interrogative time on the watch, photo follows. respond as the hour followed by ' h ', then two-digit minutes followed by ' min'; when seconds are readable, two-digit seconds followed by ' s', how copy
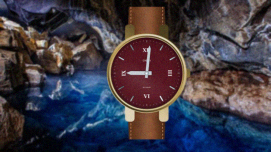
9 h 01 min
